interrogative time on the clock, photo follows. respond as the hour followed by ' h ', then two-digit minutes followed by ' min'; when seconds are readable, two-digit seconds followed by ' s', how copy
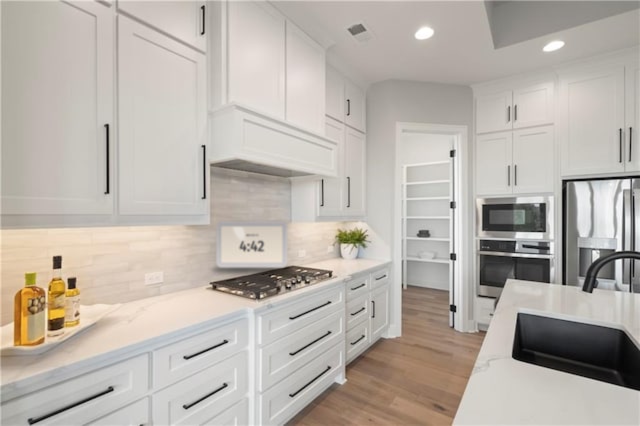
4 h 42 min
